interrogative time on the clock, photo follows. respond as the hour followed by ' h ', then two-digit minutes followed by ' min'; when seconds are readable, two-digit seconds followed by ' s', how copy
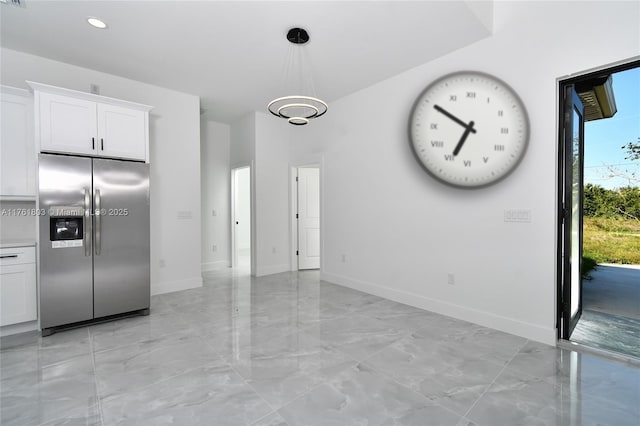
6 h 50 min
